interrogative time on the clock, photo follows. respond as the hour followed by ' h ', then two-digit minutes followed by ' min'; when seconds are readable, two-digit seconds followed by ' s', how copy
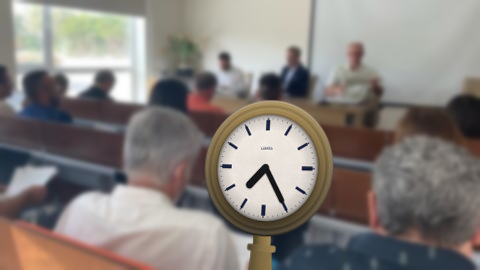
7 h 25 min
